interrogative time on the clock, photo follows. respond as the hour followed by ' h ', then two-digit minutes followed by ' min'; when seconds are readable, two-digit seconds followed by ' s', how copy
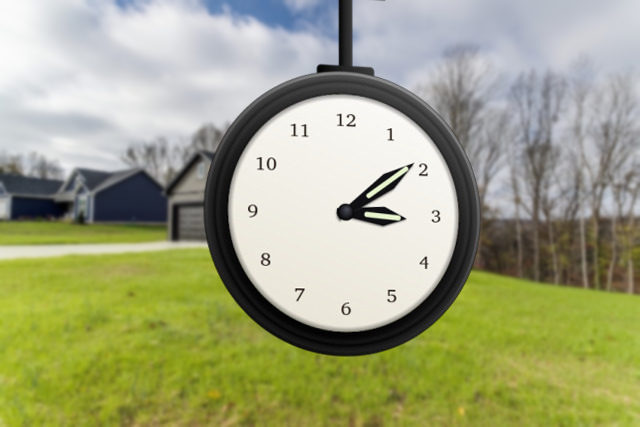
3 h 09 min
